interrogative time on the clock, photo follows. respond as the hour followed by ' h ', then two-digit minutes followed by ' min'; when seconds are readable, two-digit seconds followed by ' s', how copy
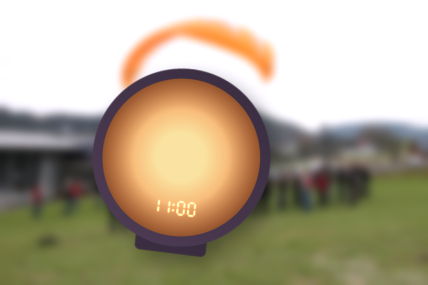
11 h 00 min
